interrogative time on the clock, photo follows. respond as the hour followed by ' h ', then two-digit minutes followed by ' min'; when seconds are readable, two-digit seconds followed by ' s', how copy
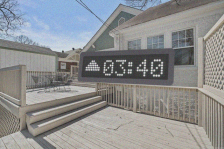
3 h 40 min
